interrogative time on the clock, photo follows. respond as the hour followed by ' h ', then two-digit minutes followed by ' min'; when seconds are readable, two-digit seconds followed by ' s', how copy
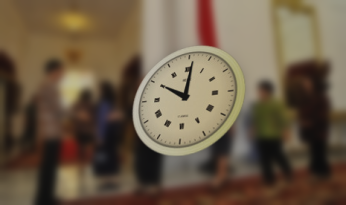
10 h 01 min
